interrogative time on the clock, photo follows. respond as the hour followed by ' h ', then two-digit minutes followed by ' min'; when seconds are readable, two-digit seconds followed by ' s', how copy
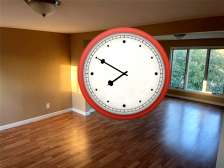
7 h 50 min
